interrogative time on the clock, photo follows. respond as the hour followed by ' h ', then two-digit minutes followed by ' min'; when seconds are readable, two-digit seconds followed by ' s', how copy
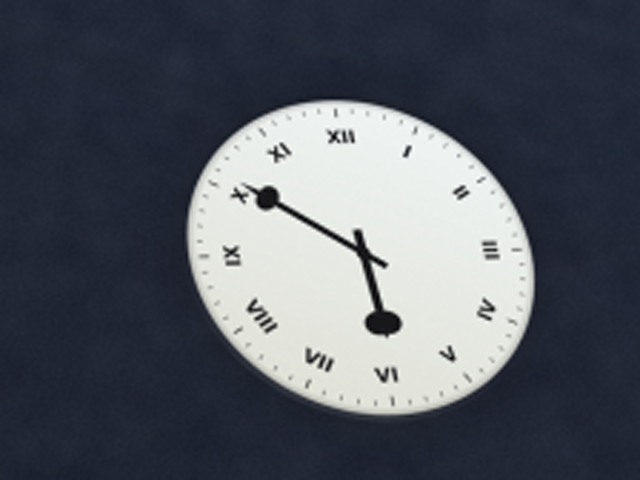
5 h 51 min
